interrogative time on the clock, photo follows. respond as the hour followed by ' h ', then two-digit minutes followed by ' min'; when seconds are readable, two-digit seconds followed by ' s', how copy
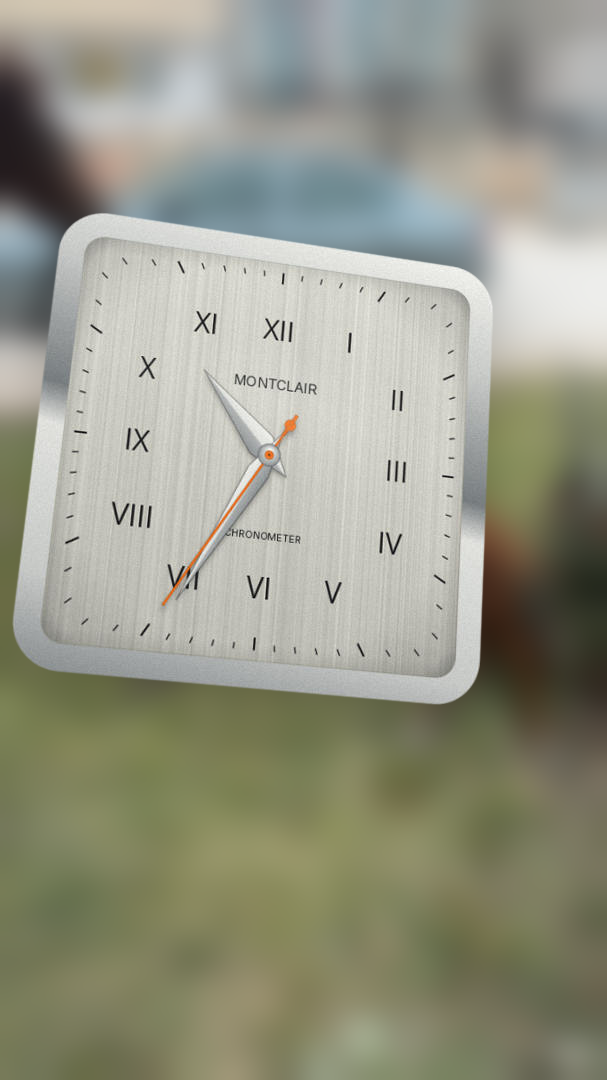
10 h 34 min 35 s
